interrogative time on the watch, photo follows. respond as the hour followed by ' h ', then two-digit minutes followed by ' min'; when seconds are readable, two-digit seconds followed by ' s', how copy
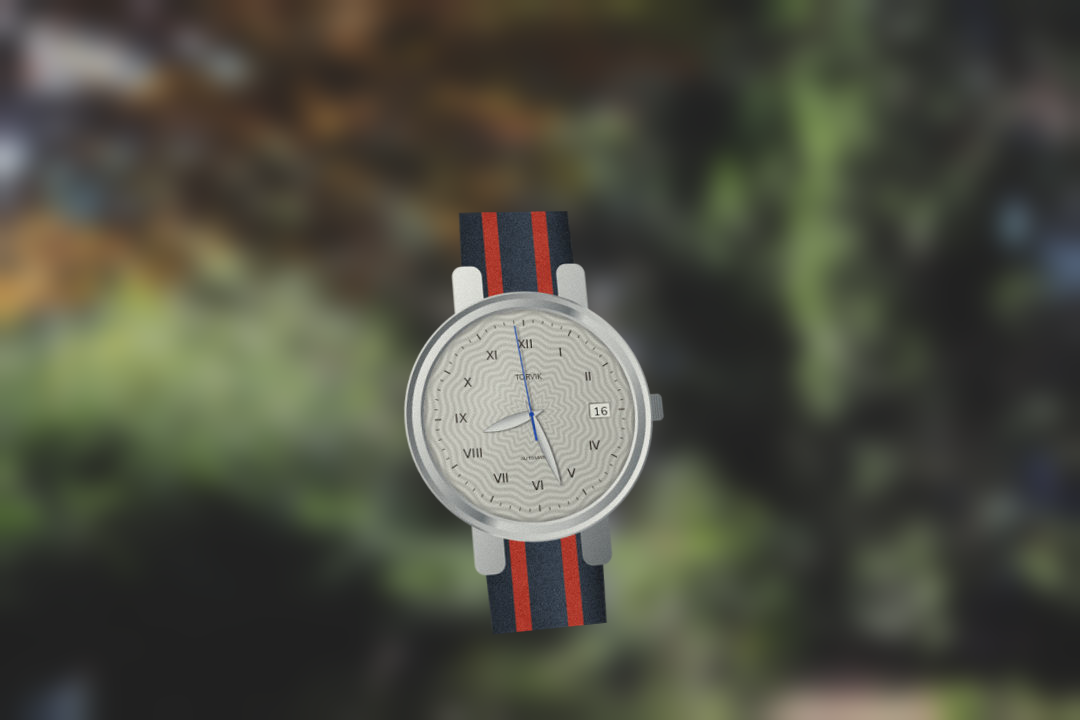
8 h 26 min 59 s
